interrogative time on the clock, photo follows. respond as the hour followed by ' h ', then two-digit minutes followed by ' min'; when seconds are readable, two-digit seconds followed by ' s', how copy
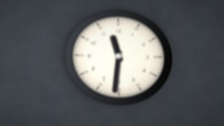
11 h 31 min
